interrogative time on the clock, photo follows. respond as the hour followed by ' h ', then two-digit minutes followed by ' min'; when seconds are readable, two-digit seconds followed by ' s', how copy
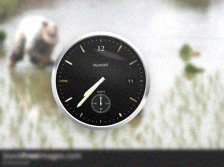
7 h 37 min
